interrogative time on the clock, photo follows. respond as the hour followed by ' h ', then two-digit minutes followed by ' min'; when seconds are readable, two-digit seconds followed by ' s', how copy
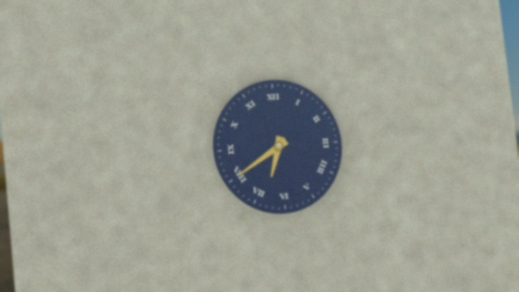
6 h 40 min
